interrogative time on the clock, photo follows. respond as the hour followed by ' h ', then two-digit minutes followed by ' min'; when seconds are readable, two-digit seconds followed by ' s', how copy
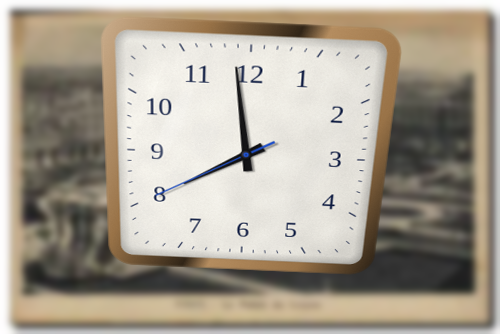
7 h 58 min 40 s
